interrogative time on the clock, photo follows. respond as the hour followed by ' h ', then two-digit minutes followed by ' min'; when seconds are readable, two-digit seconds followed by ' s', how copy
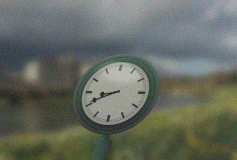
8 h 41 min
